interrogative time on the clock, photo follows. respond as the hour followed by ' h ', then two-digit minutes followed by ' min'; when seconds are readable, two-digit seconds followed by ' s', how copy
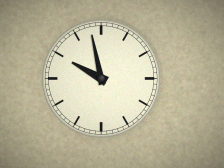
9 h 58 min
